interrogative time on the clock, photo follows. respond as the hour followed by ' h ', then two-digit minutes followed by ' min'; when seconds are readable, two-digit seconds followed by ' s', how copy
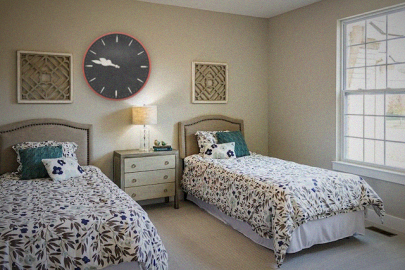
9 h 47 min
